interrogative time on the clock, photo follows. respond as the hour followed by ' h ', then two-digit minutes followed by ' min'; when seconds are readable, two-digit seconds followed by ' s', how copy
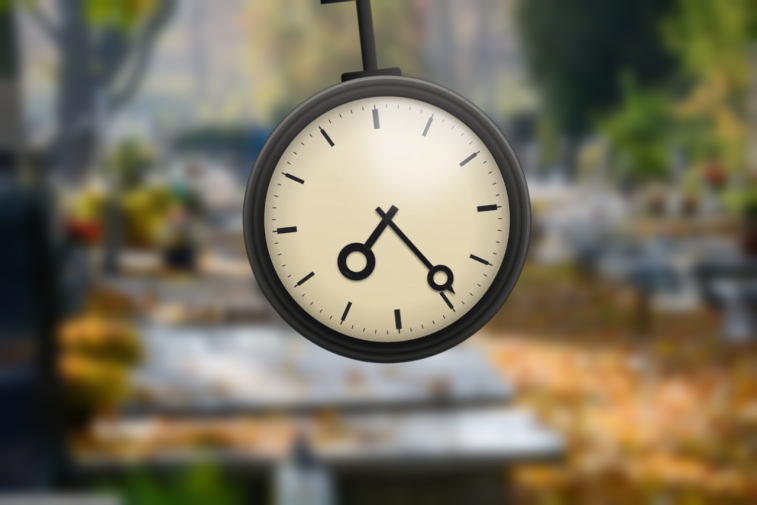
7 h 24 min
